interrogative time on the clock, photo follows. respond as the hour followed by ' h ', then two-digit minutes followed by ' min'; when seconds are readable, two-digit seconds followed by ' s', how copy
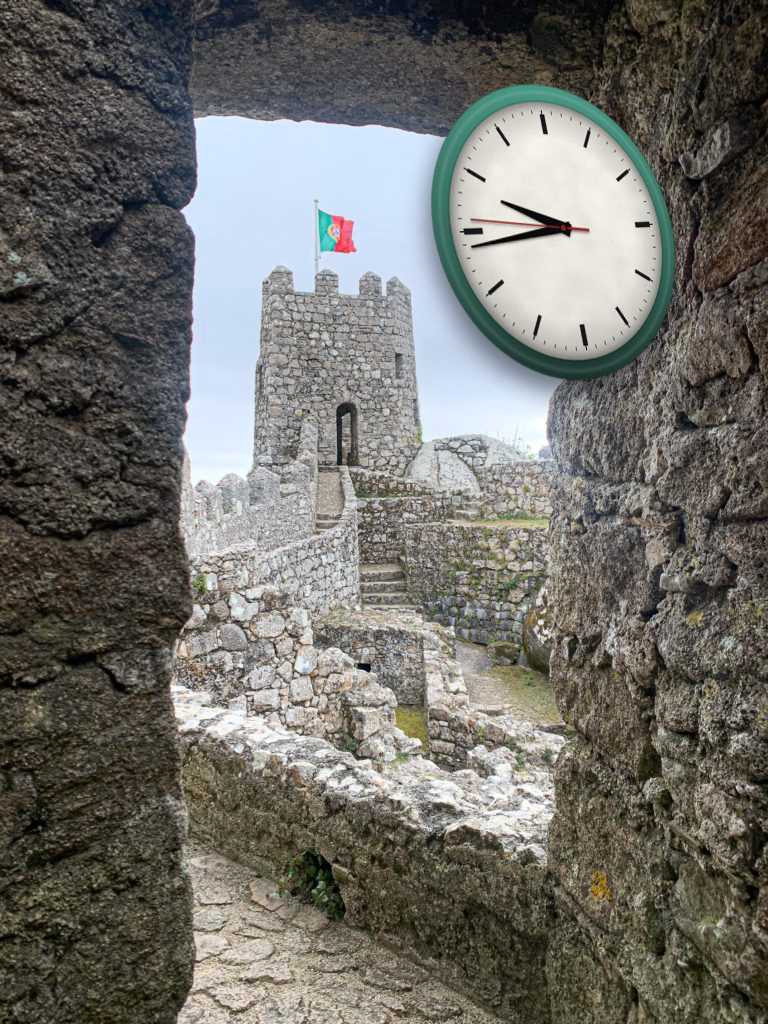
9 h 43 min 46 s
